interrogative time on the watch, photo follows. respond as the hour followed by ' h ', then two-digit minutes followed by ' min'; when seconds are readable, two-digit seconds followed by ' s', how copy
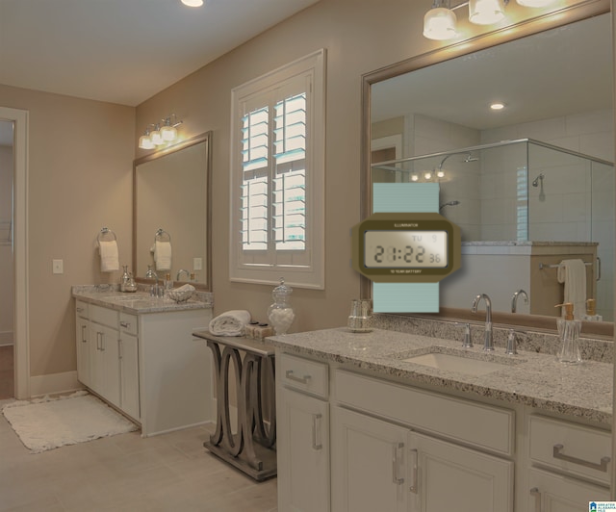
21 h 22 min 36 s
